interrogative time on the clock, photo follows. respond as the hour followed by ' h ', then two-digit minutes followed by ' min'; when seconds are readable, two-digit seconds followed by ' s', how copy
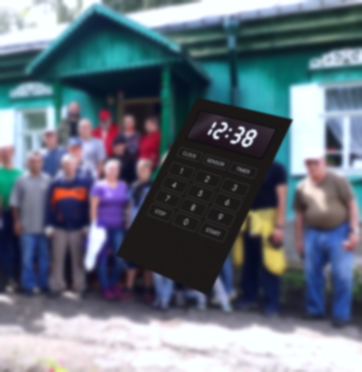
12 h 38 min
